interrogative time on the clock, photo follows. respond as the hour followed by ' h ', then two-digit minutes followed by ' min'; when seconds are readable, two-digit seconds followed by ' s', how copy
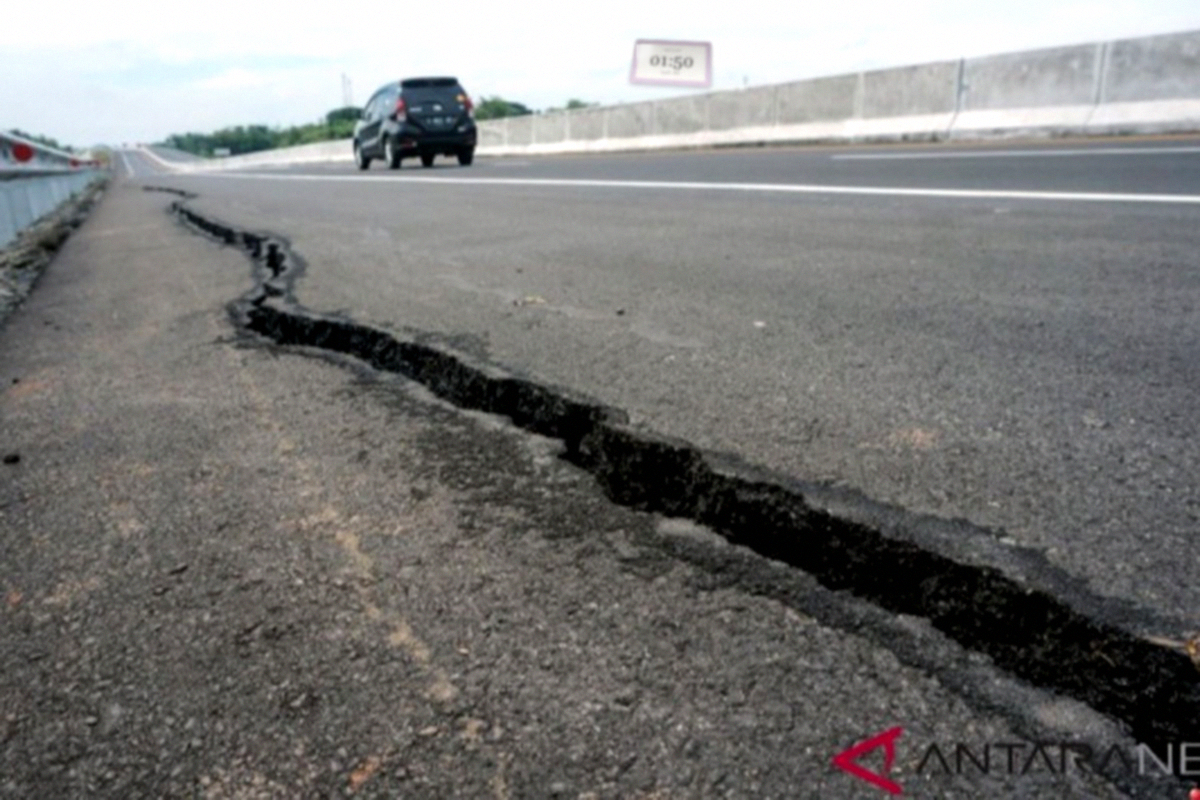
1 h 50 min
